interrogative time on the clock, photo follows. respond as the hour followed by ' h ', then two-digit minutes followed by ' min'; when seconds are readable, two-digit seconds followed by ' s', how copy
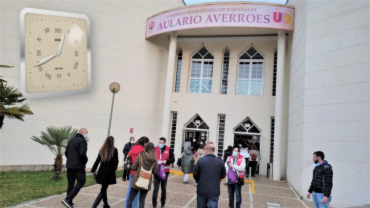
12 h 41 min
